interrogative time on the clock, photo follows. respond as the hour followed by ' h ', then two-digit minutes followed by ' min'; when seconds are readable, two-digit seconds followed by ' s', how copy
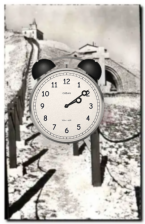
2 h 09 min
